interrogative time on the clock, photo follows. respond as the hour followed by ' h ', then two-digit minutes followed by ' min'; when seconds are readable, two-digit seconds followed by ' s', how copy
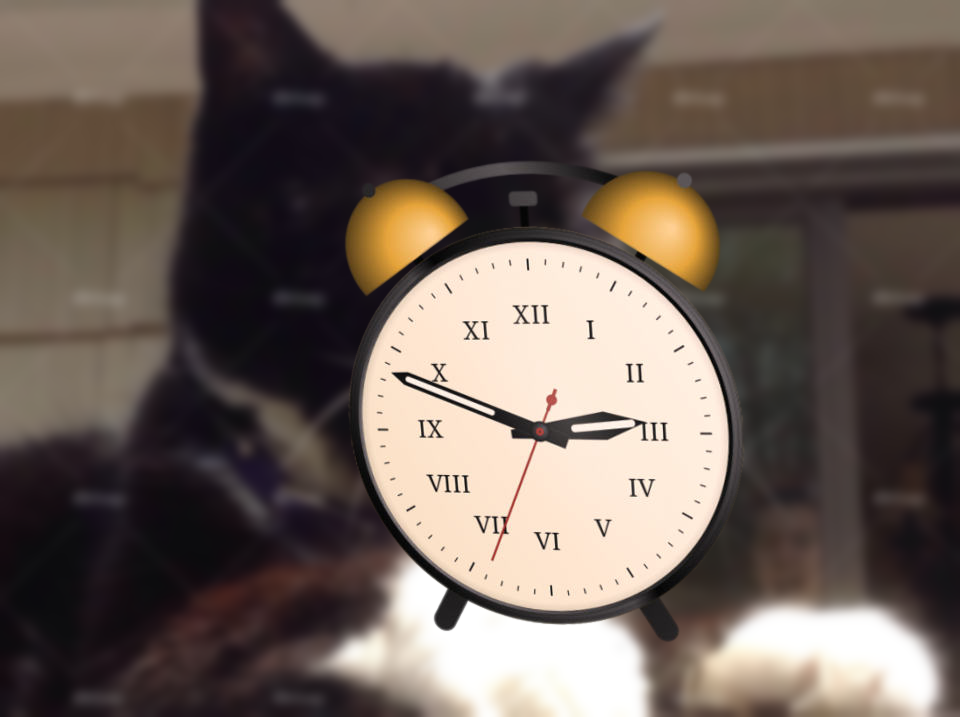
2 h 48 min 34 s
